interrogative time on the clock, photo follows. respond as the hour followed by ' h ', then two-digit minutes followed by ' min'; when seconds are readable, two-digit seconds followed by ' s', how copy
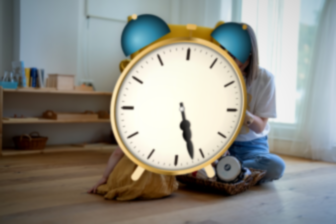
5 h 27 min
